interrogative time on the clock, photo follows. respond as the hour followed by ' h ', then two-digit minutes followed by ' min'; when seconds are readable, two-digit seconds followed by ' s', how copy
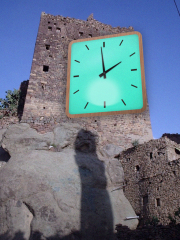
1 h 59 min
